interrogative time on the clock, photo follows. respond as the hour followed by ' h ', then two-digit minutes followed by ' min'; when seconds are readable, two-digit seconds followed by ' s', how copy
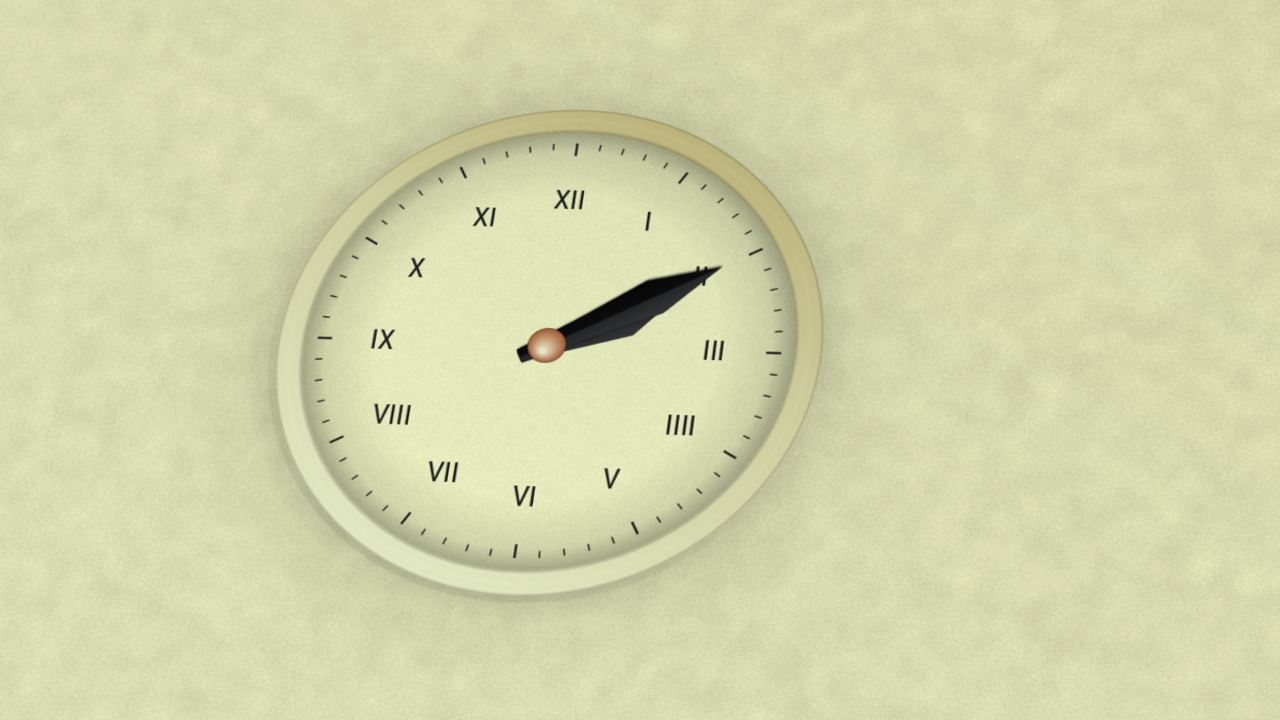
2 h 10 min
